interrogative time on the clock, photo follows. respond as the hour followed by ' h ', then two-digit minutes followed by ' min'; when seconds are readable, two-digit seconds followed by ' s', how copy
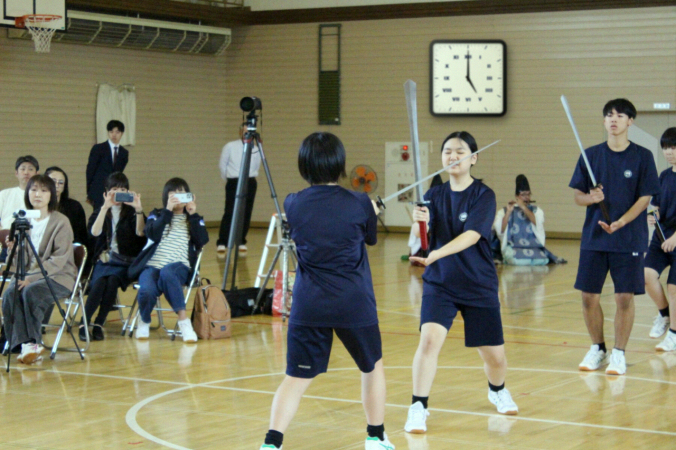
5 h 00 min
